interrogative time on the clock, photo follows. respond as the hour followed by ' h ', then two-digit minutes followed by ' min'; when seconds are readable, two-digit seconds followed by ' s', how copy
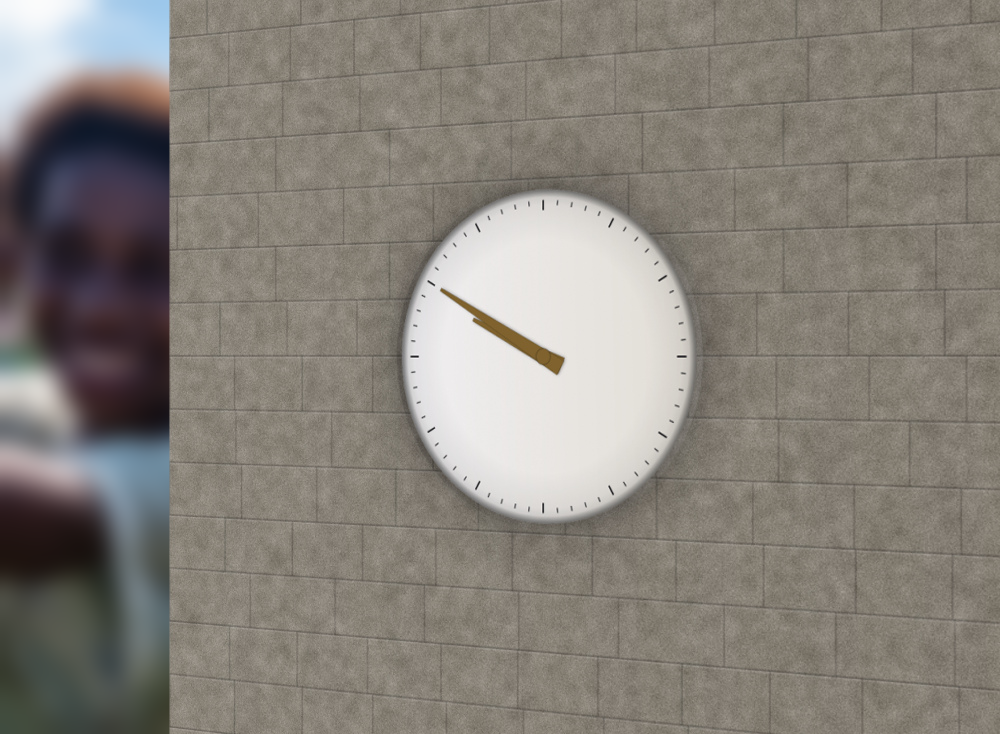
9 h 50 min
